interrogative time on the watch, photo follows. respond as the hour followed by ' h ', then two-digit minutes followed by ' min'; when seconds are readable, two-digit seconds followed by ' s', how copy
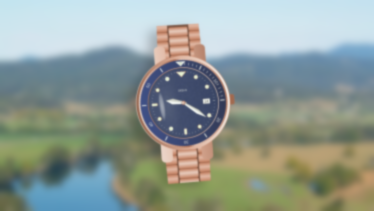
9 h 21 min
